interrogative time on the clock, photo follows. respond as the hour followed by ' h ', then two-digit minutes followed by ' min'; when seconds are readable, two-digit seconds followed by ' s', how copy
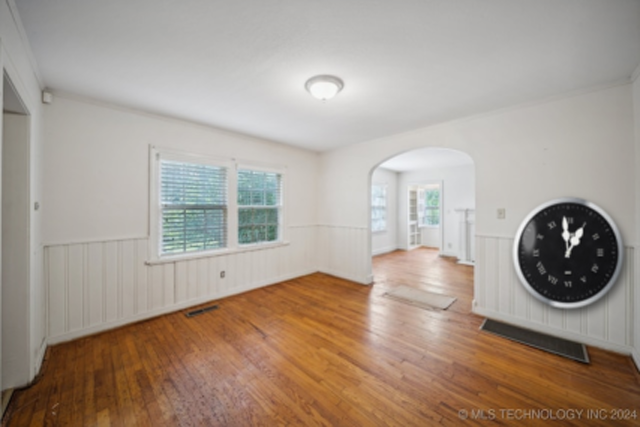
12 h 59 min
